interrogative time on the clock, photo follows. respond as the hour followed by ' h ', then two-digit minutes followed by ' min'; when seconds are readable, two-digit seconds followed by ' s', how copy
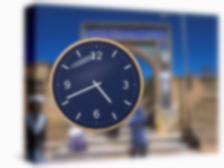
4 h 41 min
